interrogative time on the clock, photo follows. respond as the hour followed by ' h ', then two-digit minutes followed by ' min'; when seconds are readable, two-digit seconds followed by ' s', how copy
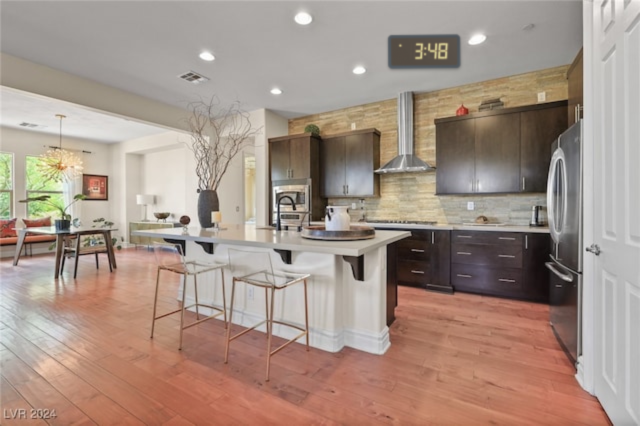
3 h 48 min
